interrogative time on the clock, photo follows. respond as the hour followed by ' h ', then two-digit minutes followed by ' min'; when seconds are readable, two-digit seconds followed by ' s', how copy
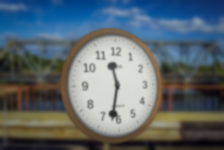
11 h 32 min
